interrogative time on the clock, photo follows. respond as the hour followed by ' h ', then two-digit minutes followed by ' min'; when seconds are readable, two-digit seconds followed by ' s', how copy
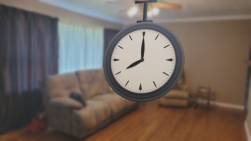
8 h 00 min
